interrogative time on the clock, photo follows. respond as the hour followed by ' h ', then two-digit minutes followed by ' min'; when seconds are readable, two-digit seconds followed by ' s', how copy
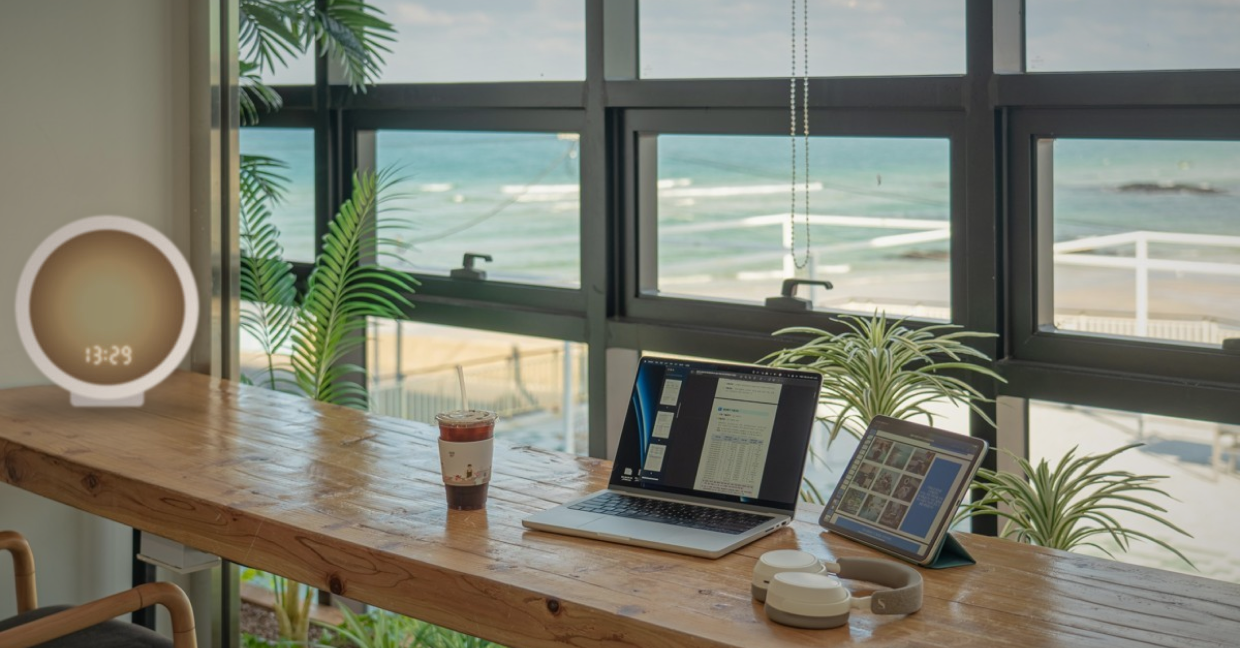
13 h 29 min
